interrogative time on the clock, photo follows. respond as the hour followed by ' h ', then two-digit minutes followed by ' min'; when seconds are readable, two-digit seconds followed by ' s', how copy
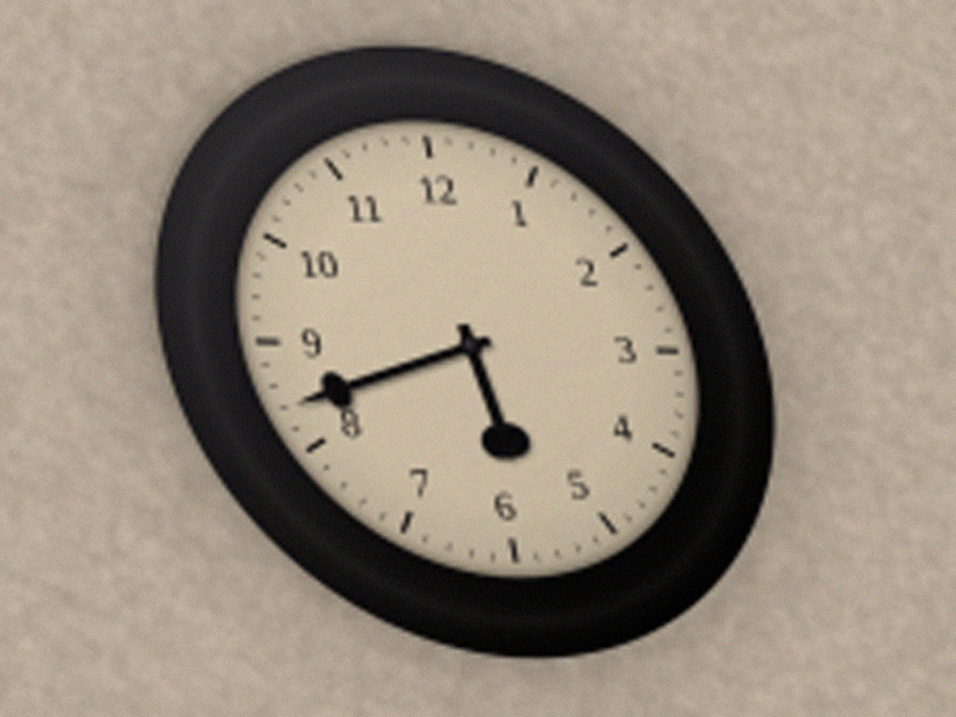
5 h 42 min
